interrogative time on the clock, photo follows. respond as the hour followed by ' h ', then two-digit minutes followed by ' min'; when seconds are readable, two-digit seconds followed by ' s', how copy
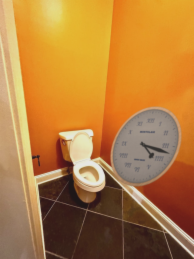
4 h 17 min
